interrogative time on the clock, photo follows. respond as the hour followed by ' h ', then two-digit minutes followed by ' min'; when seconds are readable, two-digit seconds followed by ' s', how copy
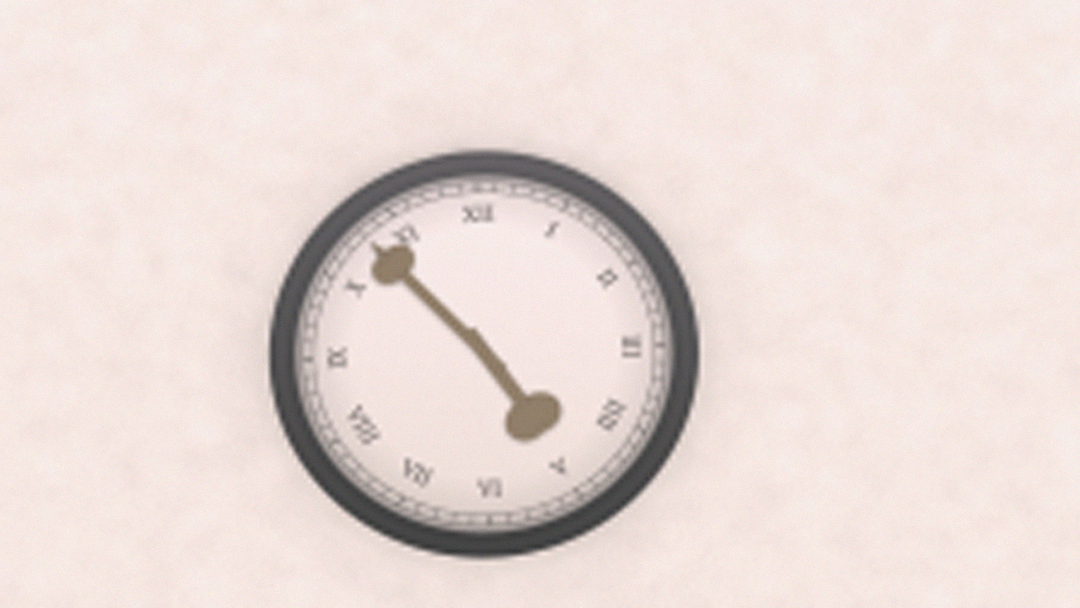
4 h 53 min
